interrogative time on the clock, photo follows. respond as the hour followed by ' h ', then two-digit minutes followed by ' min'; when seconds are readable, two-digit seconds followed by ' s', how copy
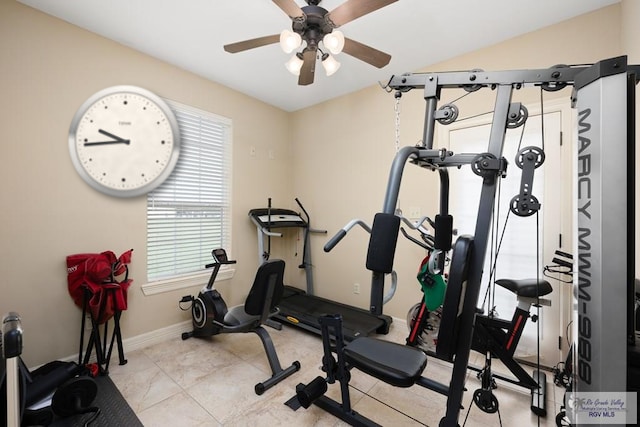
9 h 44 min
